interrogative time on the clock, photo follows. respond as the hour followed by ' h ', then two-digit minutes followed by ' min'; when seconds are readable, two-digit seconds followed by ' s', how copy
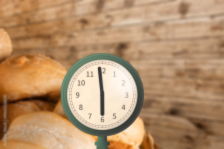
5 h 59 min
